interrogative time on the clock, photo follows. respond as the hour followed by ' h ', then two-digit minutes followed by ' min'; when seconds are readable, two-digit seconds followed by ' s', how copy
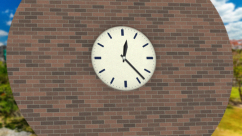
12 h 23 min
